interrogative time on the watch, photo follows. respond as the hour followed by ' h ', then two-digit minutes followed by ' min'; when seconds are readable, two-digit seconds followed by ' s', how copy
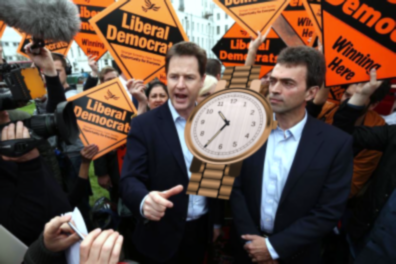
10 h 35 min
